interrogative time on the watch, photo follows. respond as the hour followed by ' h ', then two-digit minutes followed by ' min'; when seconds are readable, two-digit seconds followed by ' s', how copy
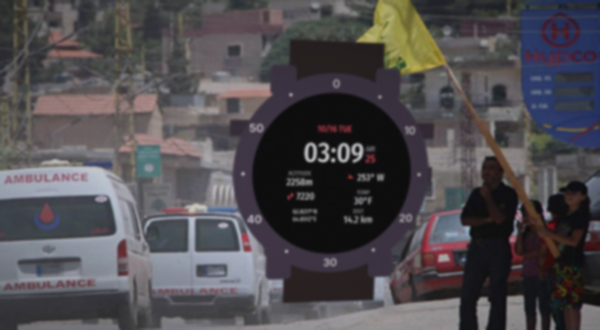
3 h 09 min
